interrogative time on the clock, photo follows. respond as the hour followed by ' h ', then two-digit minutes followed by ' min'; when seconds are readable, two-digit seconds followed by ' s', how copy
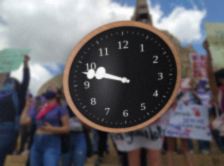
9 h 48 min
